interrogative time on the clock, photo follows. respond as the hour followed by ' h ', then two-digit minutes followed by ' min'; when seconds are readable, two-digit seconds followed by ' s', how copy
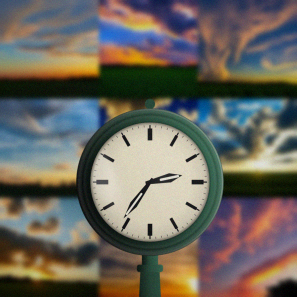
2 h 36 min
